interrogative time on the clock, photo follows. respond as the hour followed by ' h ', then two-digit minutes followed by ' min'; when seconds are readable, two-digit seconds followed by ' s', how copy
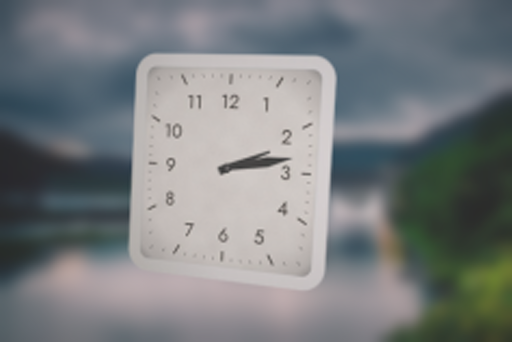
2 h 13 min
